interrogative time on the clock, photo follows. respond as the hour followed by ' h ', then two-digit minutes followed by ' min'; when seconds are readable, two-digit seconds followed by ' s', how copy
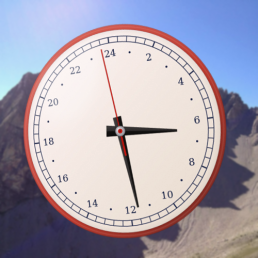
6 h 28 min 59 s
